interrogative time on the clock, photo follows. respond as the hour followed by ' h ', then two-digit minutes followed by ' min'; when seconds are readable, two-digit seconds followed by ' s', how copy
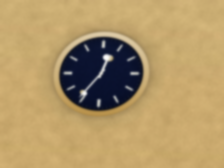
12 h 36 min
